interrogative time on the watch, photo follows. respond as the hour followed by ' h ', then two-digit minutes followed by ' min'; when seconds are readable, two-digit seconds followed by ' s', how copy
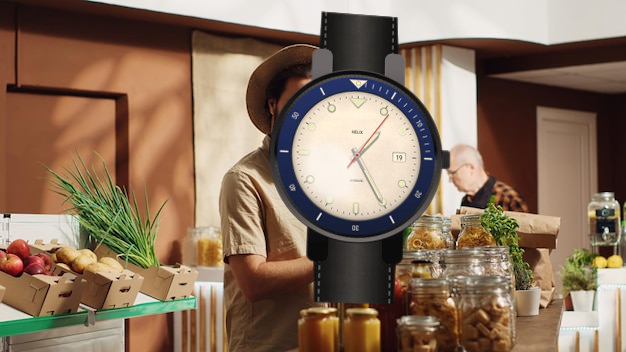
1 h 25 min 06 s
